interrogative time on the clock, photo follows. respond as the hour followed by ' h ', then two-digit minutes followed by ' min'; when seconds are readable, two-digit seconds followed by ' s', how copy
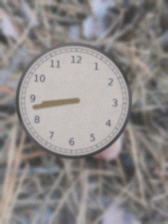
8 h 43 min
